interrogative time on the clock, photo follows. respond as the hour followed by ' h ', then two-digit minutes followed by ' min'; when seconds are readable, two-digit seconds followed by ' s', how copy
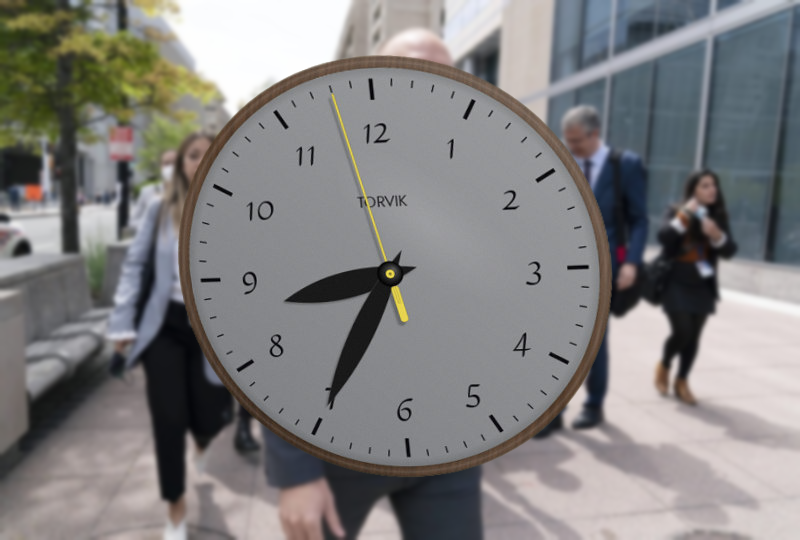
8 h 34 min 58 s
